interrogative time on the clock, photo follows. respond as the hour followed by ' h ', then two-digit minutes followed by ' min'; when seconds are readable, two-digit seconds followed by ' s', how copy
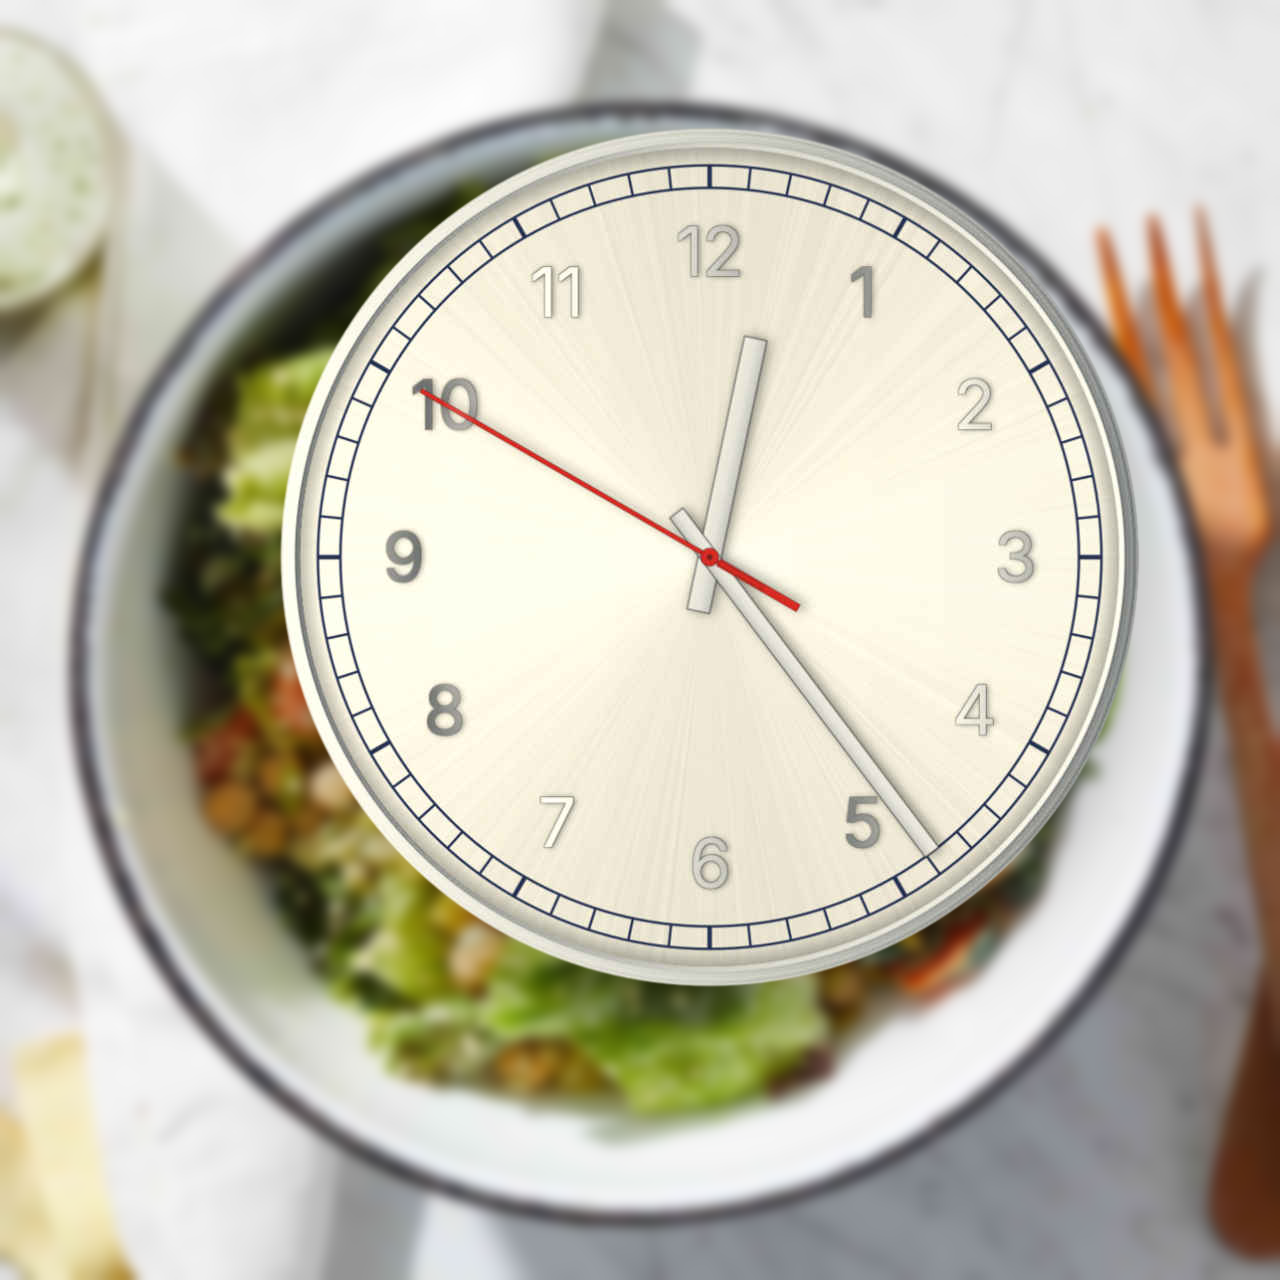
12 h 23 min 50 s
